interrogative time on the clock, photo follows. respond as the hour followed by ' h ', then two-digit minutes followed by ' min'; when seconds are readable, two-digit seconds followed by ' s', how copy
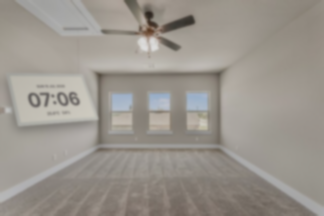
7 h 06 min
